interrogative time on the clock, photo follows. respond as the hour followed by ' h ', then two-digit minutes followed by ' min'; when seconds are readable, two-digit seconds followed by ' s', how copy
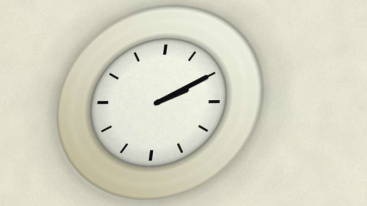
2 h 10 min
